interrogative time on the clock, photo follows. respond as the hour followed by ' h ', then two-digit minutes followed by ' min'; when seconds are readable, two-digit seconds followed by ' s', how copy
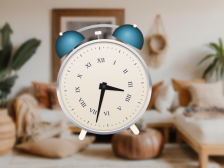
3 h 33 min
